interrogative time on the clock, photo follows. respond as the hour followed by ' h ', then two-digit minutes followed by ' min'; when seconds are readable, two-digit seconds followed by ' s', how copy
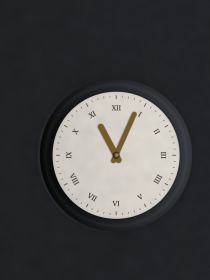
11 h 04 min
